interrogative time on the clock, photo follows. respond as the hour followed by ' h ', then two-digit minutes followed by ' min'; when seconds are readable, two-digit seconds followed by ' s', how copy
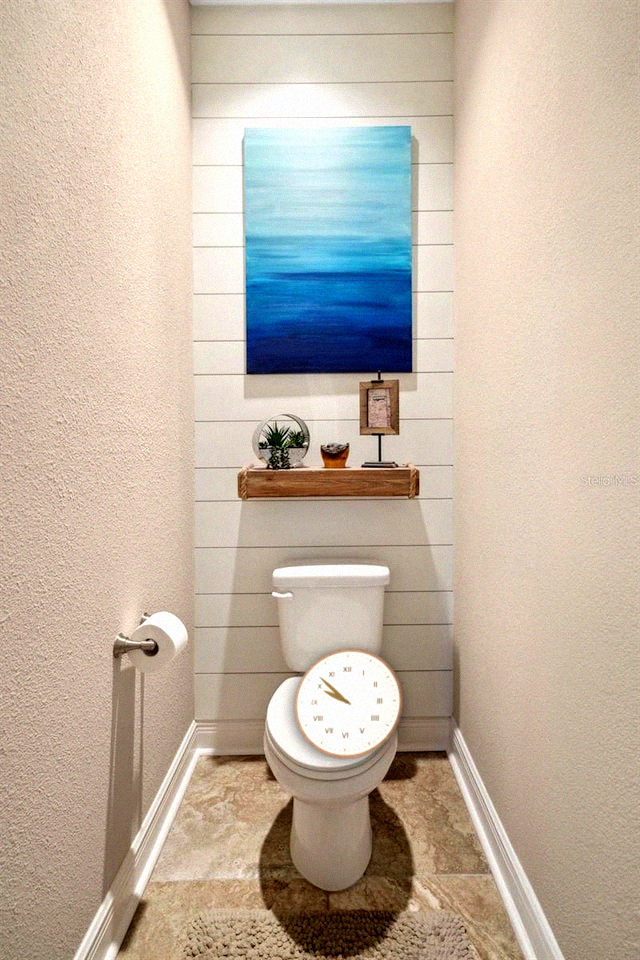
9 h 52 min
